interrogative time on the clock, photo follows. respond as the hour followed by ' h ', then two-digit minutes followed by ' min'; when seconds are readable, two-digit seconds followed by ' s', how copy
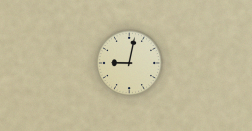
9 h 02 min
